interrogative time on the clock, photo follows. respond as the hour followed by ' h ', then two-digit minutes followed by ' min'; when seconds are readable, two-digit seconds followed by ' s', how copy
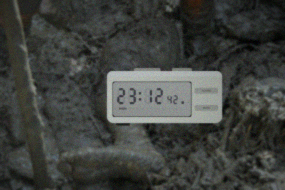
23 h 12 min 42 s
